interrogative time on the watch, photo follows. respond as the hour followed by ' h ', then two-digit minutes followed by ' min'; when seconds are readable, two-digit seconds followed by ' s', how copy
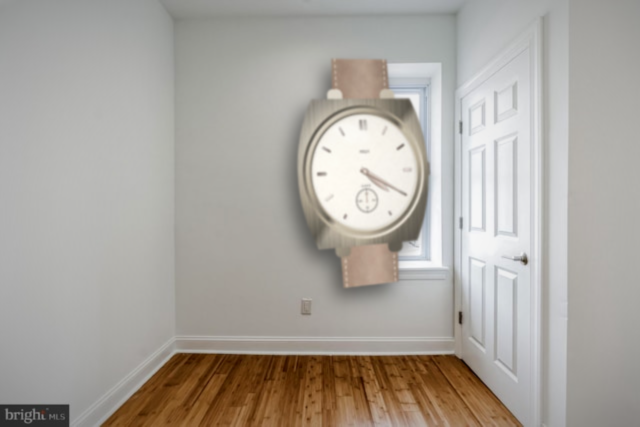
4 h 20 min
